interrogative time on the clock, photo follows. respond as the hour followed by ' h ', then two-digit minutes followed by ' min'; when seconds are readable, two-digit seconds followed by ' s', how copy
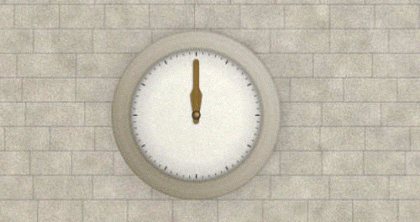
12 h 00 min
